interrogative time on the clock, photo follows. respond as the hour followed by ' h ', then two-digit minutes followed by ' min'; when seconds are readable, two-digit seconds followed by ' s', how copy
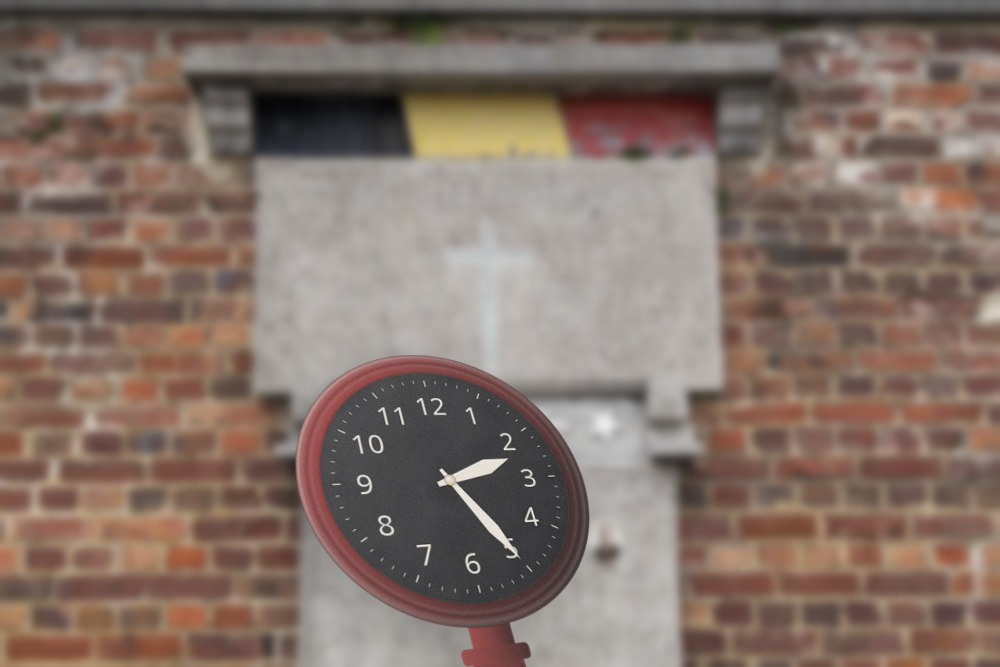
2 h 25 min
